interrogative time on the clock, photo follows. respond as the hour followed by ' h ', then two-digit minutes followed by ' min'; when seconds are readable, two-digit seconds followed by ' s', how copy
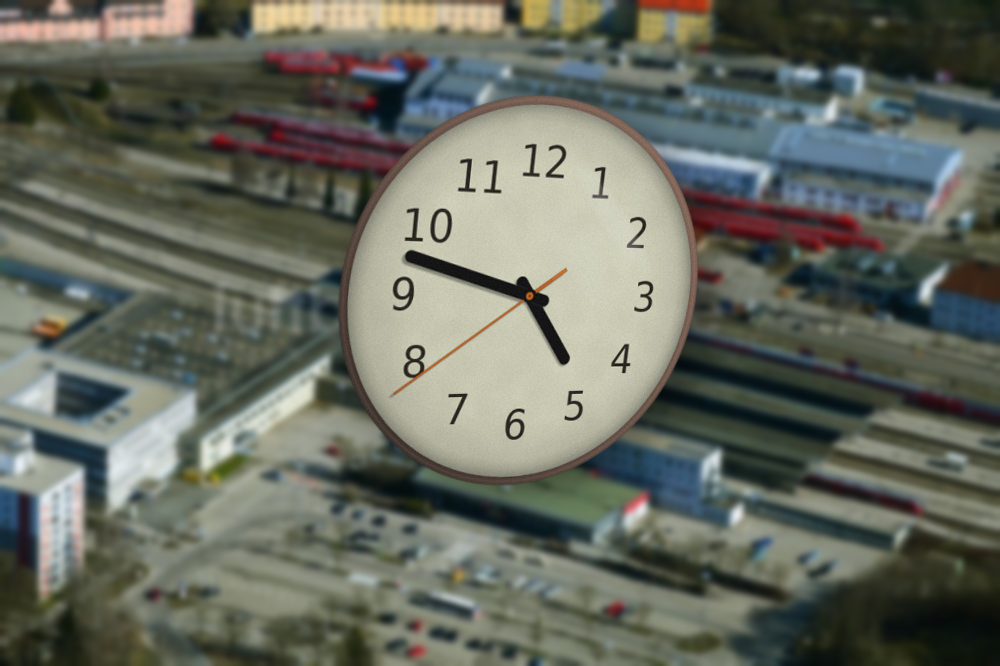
4 h 47 min 39 s
